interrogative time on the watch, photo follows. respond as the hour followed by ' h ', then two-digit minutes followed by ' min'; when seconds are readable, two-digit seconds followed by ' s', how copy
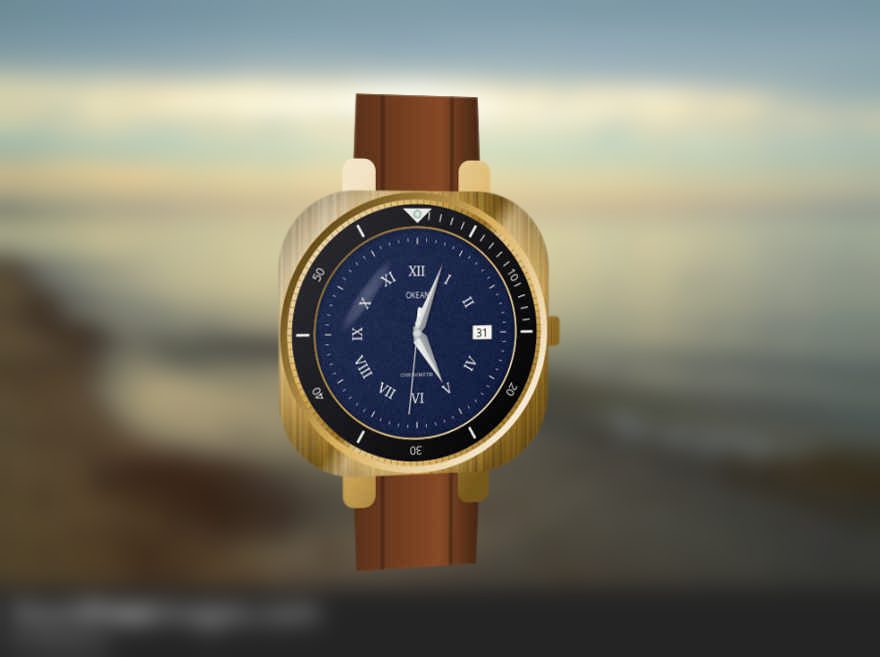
5 h 03 min 31 s
